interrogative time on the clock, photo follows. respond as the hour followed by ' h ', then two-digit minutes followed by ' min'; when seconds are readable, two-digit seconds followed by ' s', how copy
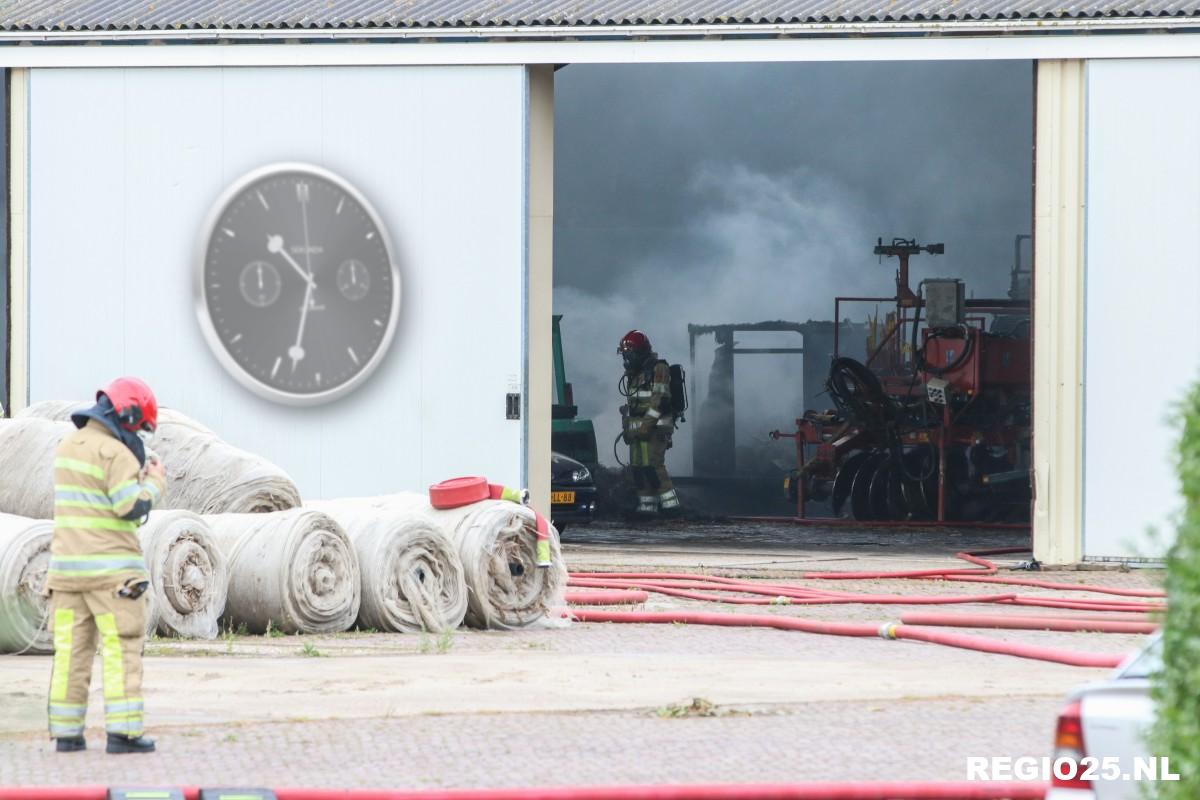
10 h 33 min
